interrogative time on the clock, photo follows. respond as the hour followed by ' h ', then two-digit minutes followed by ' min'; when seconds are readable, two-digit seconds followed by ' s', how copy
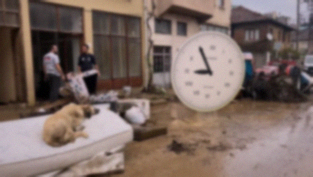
8 h 55 min
